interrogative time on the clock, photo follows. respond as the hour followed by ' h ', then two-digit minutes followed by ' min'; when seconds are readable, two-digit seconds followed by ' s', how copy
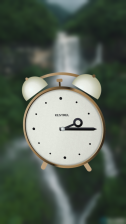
2 h 15 min
